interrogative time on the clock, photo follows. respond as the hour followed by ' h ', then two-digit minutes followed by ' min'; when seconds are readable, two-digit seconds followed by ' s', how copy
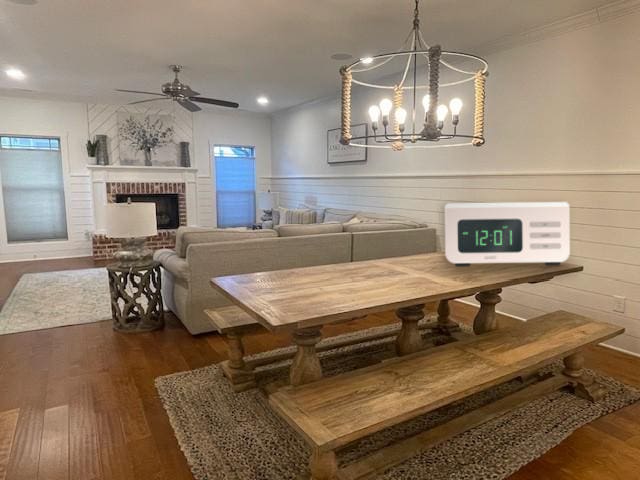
12 h 01 min
